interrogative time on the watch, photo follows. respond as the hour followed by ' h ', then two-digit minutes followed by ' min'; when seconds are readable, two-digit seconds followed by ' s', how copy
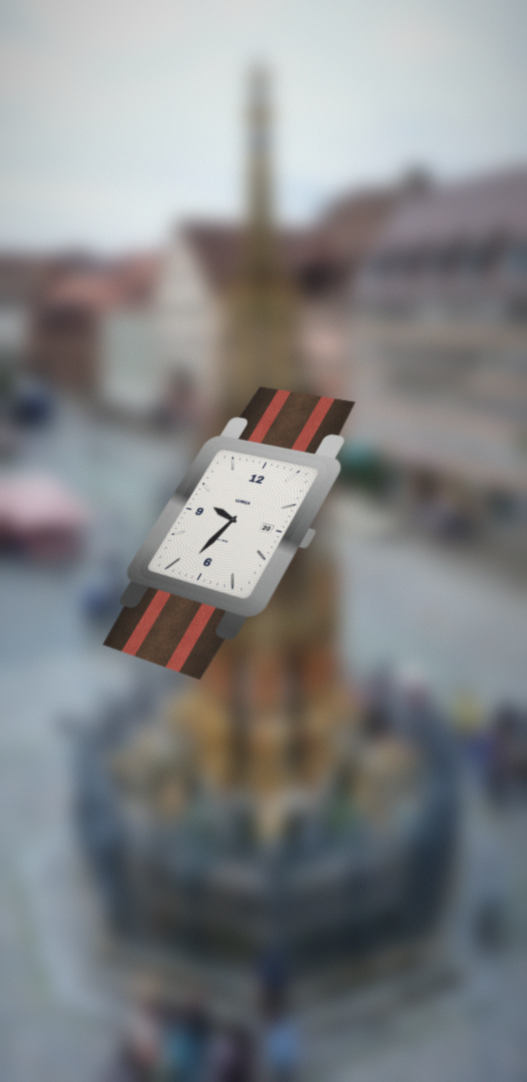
9 h 33 min
